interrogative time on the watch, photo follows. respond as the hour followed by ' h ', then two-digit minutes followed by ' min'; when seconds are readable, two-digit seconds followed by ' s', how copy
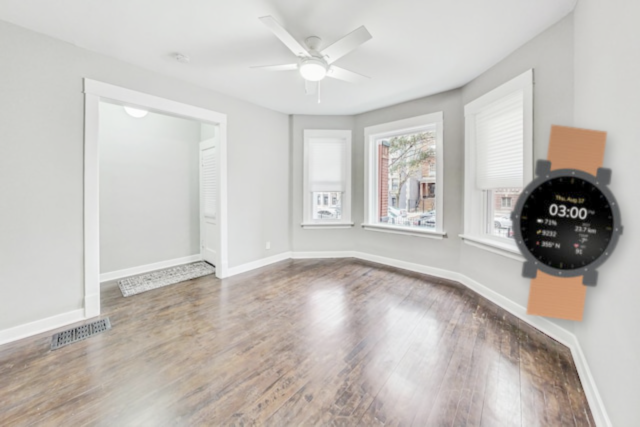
3 h 00 min
